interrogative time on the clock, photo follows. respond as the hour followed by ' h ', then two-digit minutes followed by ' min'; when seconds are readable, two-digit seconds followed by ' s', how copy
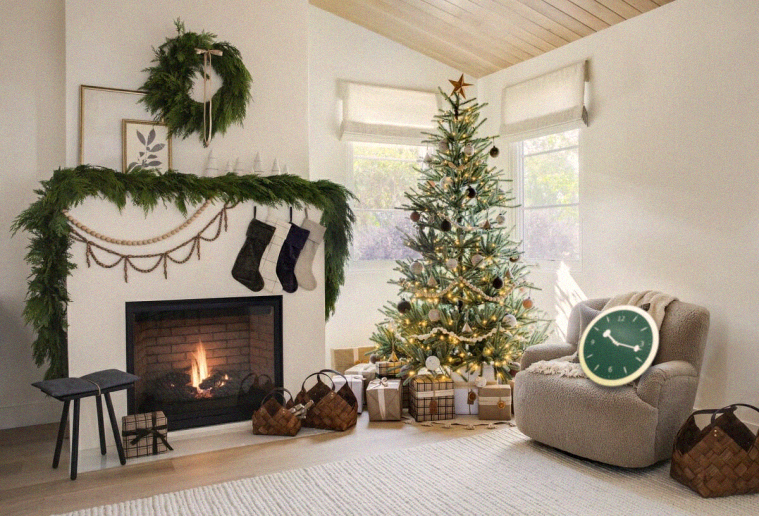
10 h 17 min
